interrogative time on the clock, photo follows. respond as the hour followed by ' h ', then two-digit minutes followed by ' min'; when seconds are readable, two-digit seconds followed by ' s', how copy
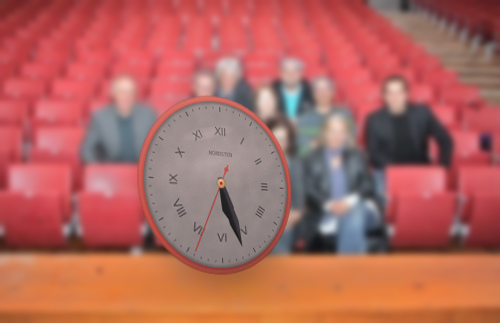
5 h 26 min 34 s
